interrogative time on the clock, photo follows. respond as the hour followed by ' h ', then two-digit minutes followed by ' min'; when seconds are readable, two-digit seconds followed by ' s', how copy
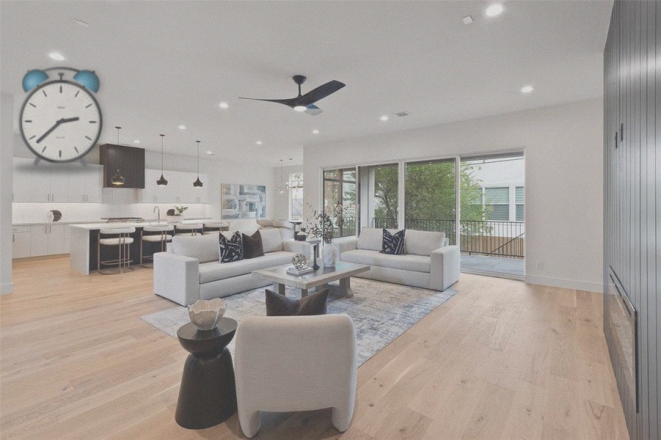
2 h 38 min
